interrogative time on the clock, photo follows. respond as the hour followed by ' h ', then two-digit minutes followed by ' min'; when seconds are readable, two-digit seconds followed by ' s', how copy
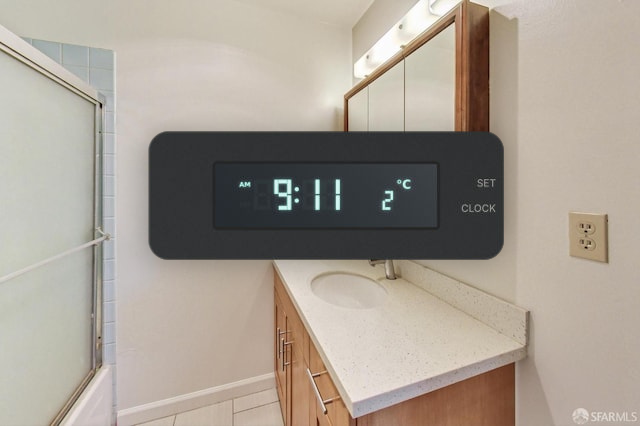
9 h 11 min
